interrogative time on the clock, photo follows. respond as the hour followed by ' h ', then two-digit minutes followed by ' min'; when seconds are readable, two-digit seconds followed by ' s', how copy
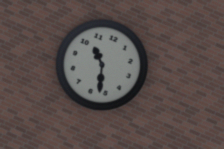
10 h 27 min
